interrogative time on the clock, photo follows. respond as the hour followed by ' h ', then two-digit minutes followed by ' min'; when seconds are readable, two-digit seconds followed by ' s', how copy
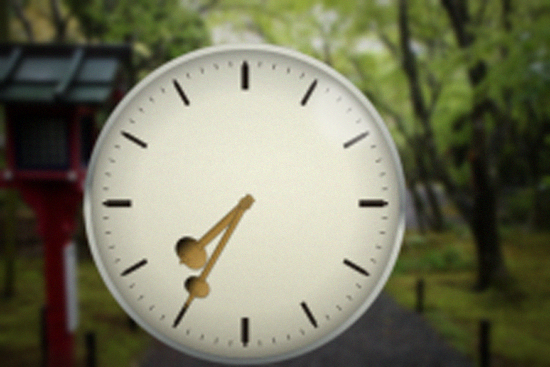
7 h 35 min
